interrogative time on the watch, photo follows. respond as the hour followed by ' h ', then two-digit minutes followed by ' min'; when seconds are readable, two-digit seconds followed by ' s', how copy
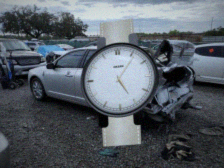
5 h 06 min
